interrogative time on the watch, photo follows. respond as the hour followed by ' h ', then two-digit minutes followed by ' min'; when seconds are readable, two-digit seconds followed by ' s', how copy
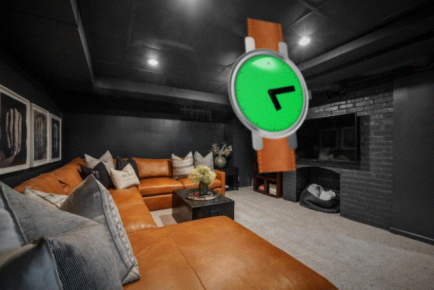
5 h 13 min
